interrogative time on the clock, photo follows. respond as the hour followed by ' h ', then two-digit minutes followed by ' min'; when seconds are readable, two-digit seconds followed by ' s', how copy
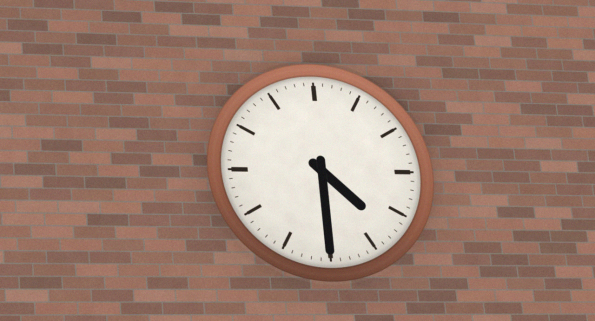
4 h 30 min
